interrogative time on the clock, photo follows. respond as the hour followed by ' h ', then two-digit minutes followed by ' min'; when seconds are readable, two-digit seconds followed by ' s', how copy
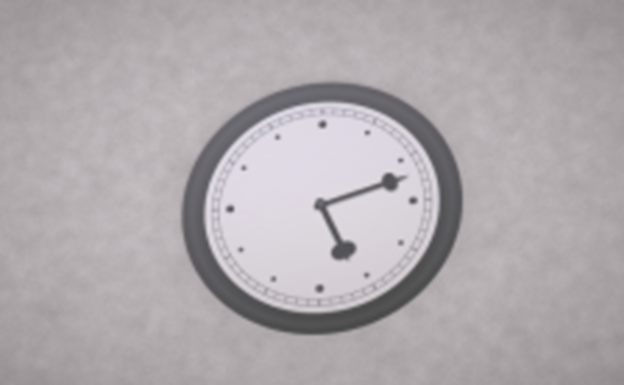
5 h 12 min
